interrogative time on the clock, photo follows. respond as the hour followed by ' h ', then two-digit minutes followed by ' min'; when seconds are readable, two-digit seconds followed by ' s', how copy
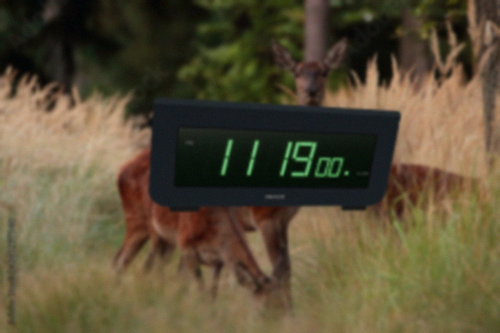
11 h 19 min 00 s
